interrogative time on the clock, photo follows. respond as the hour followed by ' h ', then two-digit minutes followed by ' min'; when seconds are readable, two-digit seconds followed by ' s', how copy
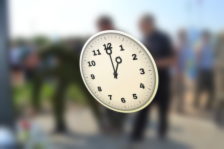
1 h 00 min
